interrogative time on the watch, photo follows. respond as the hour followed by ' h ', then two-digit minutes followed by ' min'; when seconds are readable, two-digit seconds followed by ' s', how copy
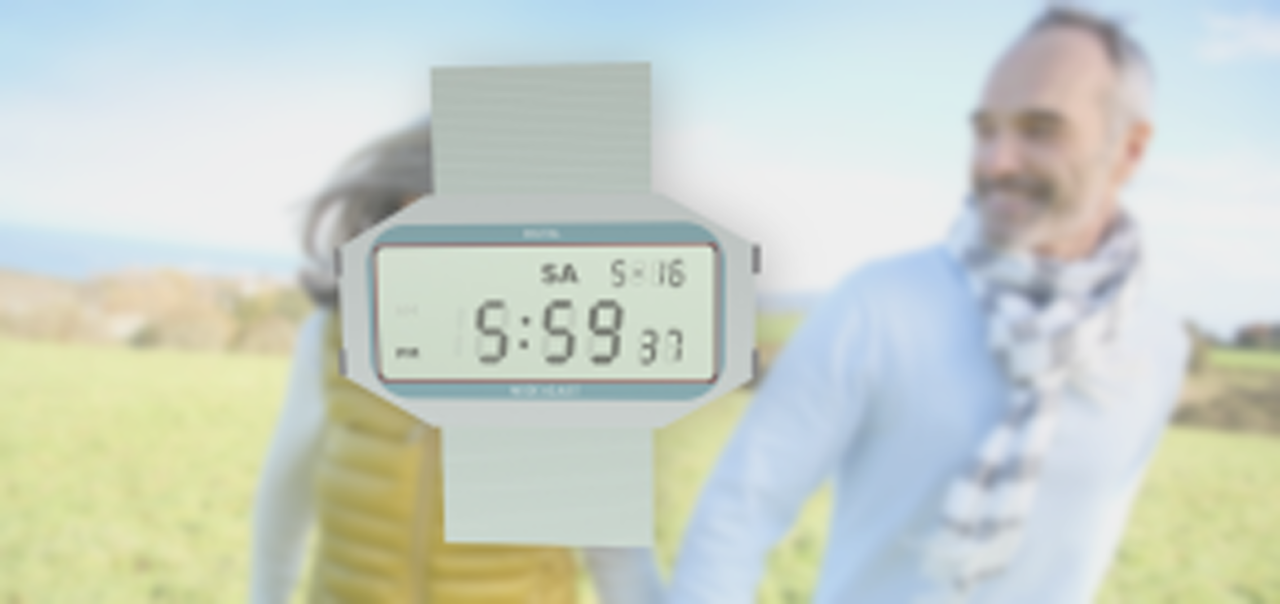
5 h 59 min 37 s
